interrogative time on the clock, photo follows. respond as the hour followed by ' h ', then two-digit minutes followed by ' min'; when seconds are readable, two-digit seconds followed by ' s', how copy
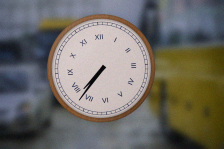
7 h 37 min
